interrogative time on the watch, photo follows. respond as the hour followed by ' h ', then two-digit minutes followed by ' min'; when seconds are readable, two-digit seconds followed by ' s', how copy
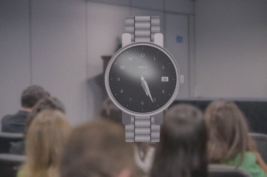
5 h 26 min
